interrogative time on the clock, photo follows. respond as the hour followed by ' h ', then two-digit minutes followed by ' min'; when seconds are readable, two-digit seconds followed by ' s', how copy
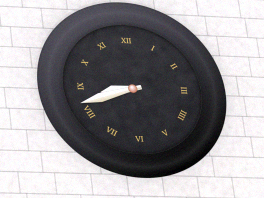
8 h 42 min
